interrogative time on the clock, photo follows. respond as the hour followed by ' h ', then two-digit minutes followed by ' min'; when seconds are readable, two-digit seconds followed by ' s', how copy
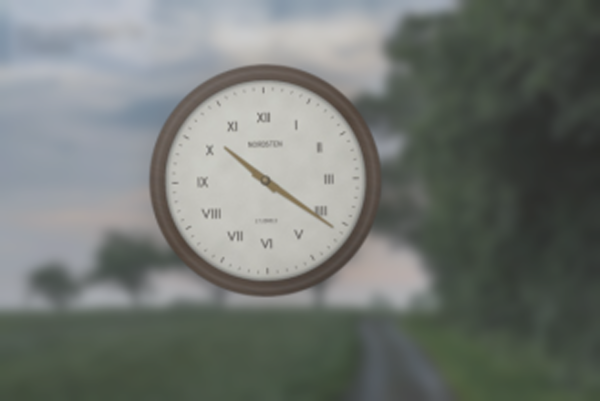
10 h 21 min
